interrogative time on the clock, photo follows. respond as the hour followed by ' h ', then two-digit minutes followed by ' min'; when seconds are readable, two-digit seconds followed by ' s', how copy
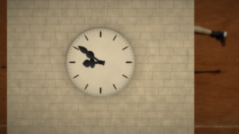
8 h 51 min
